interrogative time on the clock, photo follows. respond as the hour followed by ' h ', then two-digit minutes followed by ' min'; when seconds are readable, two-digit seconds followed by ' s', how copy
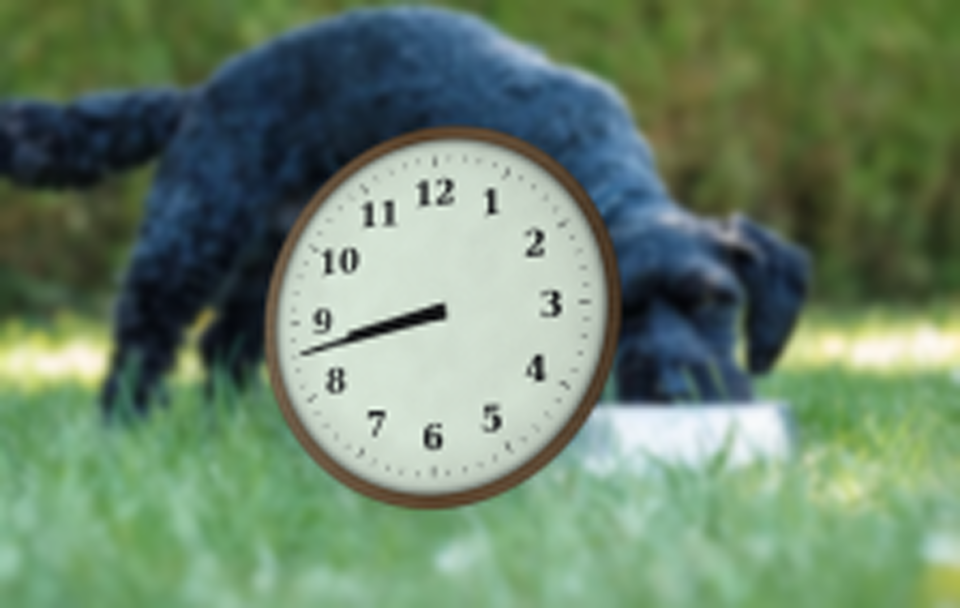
8 h 43 min
